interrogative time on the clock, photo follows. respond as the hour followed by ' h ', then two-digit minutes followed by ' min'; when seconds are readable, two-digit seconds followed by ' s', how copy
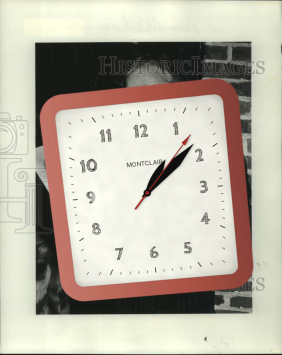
1 h 08 min 07 s
